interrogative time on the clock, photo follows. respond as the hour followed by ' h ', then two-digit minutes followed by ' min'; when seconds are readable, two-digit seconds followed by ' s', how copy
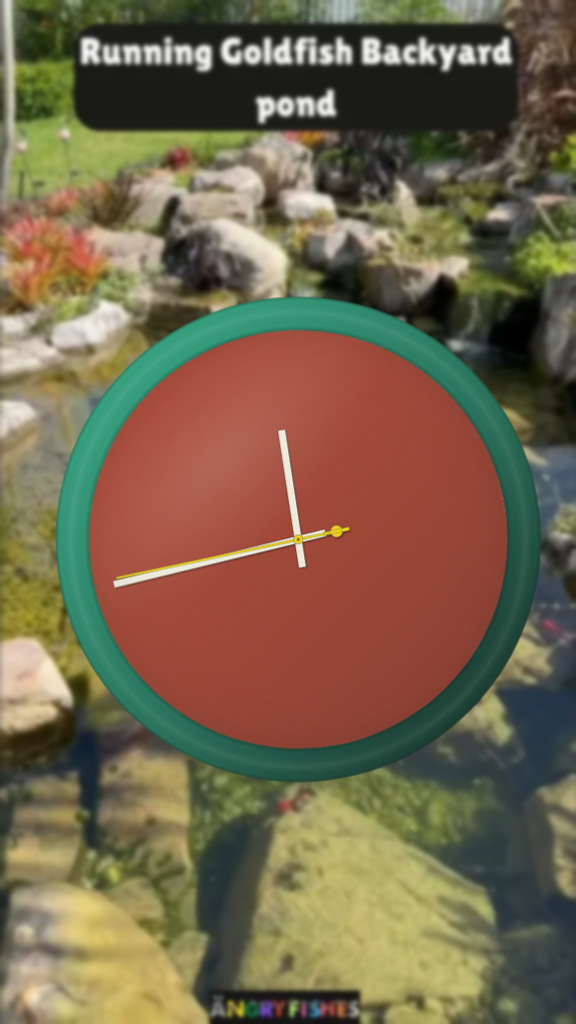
11 h 42 min 43 s
